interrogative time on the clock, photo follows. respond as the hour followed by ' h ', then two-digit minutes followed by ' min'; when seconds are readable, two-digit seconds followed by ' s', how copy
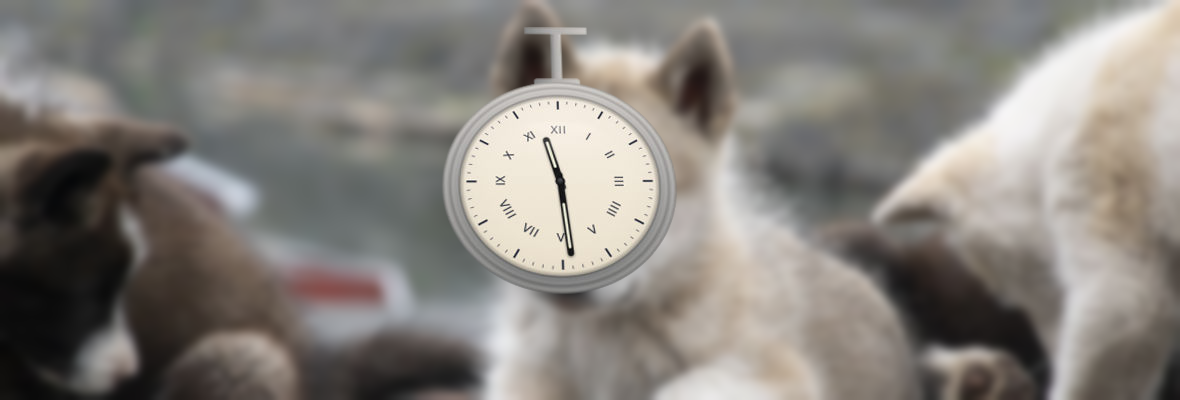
11 h 29 min
